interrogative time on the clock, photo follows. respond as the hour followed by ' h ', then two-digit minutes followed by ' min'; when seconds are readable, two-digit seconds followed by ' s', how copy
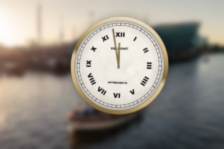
11 h 58 min
